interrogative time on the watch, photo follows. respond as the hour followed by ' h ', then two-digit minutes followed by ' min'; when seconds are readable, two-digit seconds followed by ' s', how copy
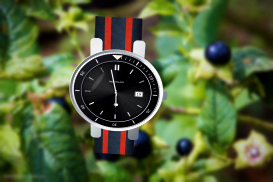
5 h 58 min
